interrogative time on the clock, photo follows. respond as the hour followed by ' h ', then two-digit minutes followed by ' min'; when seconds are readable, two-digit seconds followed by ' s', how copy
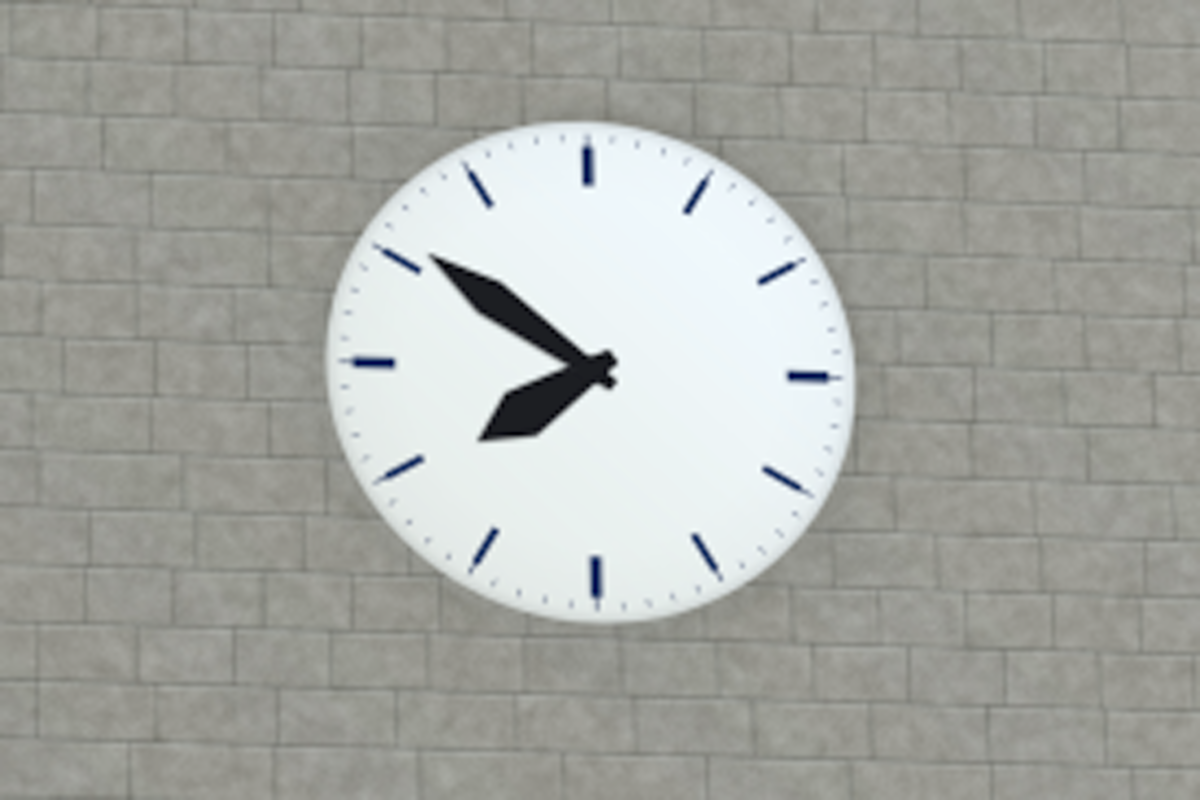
7 h 51 min
